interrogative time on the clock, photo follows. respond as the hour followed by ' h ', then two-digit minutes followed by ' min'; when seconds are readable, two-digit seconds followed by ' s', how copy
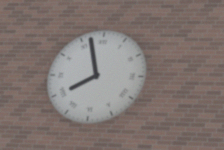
7 h 57 min
